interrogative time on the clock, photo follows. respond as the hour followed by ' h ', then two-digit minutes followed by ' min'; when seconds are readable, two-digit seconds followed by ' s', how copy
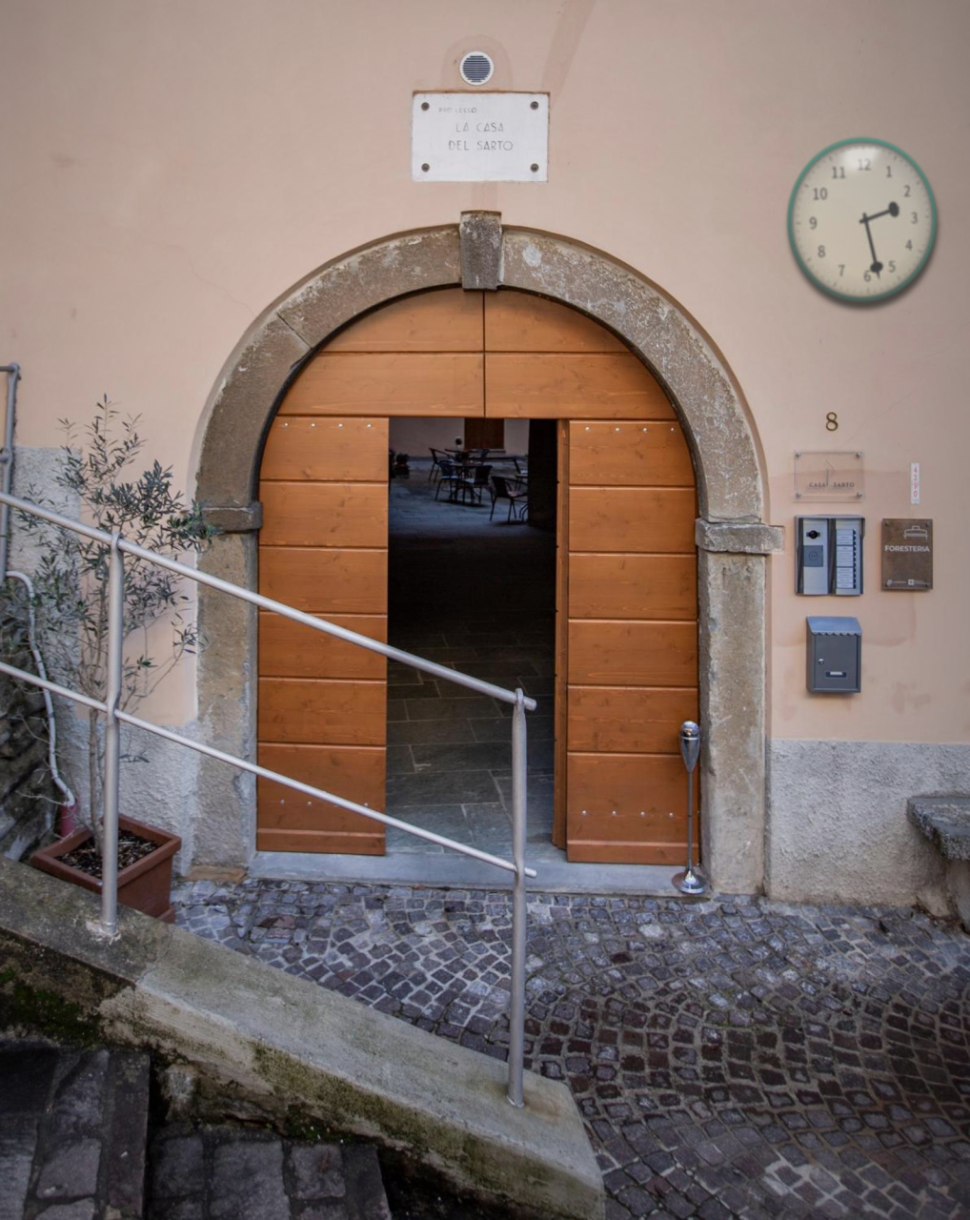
2 h 28 min
